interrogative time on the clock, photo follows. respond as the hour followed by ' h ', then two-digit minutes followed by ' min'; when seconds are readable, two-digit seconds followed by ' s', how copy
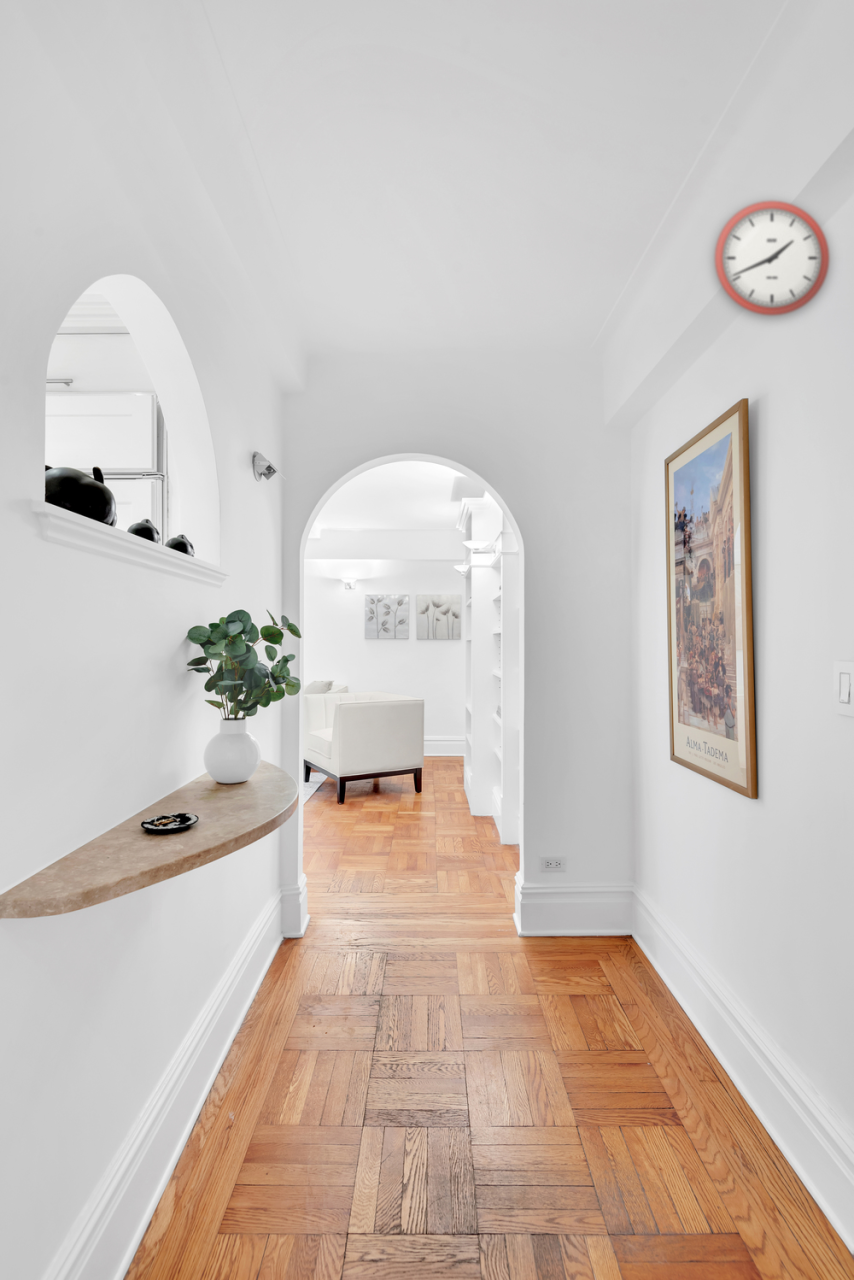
1 h 41 min
